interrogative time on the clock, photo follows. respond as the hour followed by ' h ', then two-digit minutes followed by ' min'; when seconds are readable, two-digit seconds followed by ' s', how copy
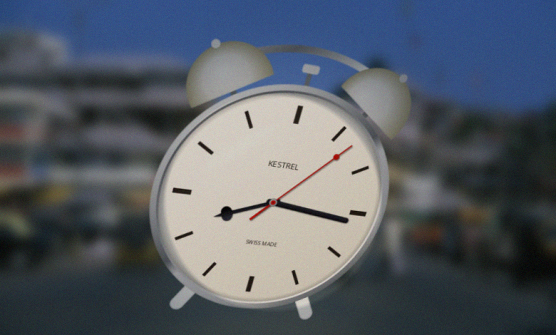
8 h 16 min 07 s
